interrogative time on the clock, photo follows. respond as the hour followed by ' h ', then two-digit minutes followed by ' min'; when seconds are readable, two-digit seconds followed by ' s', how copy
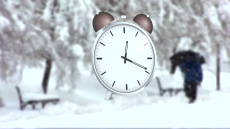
12 h 19 min
